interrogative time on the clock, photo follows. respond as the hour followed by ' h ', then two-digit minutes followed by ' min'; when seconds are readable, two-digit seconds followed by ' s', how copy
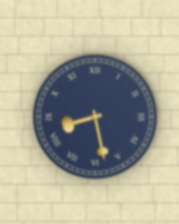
8 h 28 min
